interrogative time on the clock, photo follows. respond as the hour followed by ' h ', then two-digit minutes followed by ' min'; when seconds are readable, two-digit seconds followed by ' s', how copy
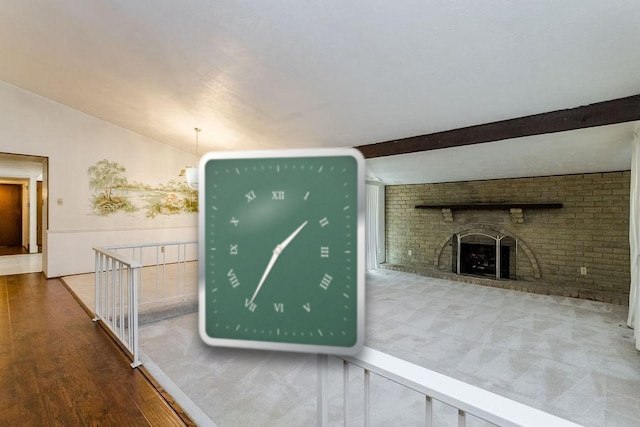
1 h 35 min
